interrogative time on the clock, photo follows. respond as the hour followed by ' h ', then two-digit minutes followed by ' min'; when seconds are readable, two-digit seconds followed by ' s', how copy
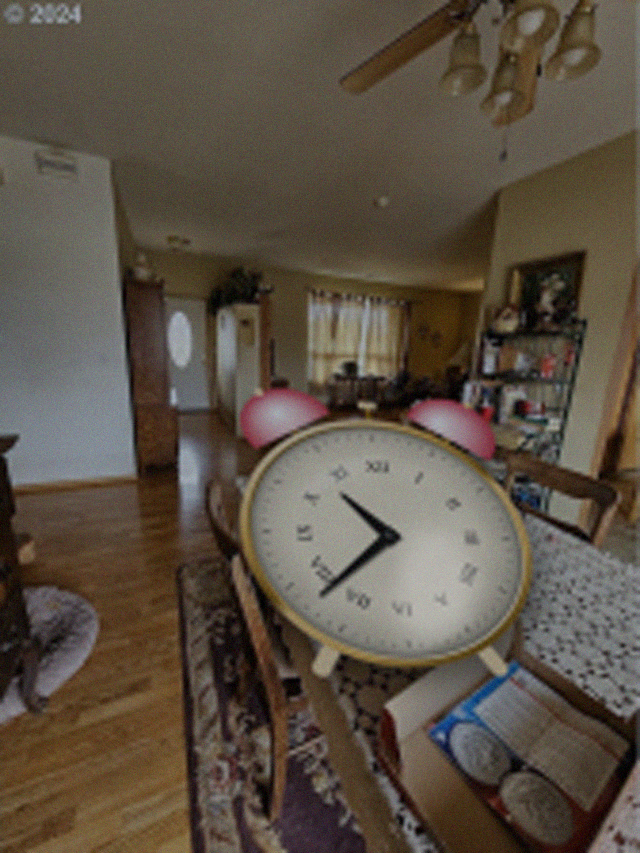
10 h 38 min
